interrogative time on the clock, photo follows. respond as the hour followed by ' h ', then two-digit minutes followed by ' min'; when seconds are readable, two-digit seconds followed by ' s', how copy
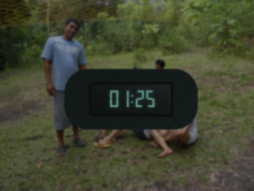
1 h 25 min
